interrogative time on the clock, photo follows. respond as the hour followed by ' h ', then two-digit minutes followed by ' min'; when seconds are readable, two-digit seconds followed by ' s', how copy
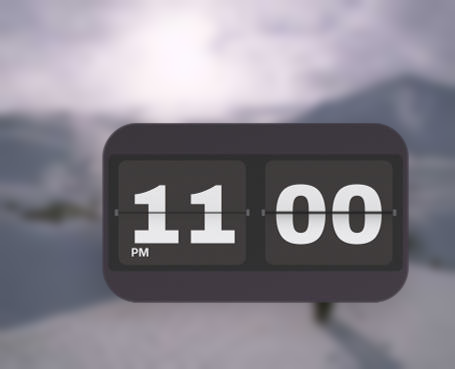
11 h 00 min
